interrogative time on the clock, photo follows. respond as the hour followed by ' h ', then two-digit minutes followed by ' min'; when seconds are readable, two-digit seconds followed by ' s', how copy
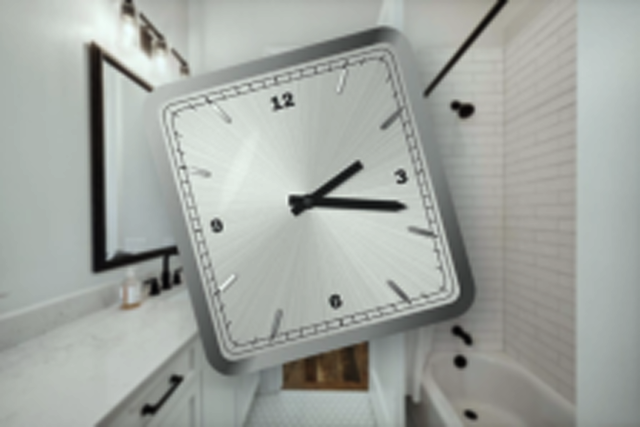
2 h 18 min
